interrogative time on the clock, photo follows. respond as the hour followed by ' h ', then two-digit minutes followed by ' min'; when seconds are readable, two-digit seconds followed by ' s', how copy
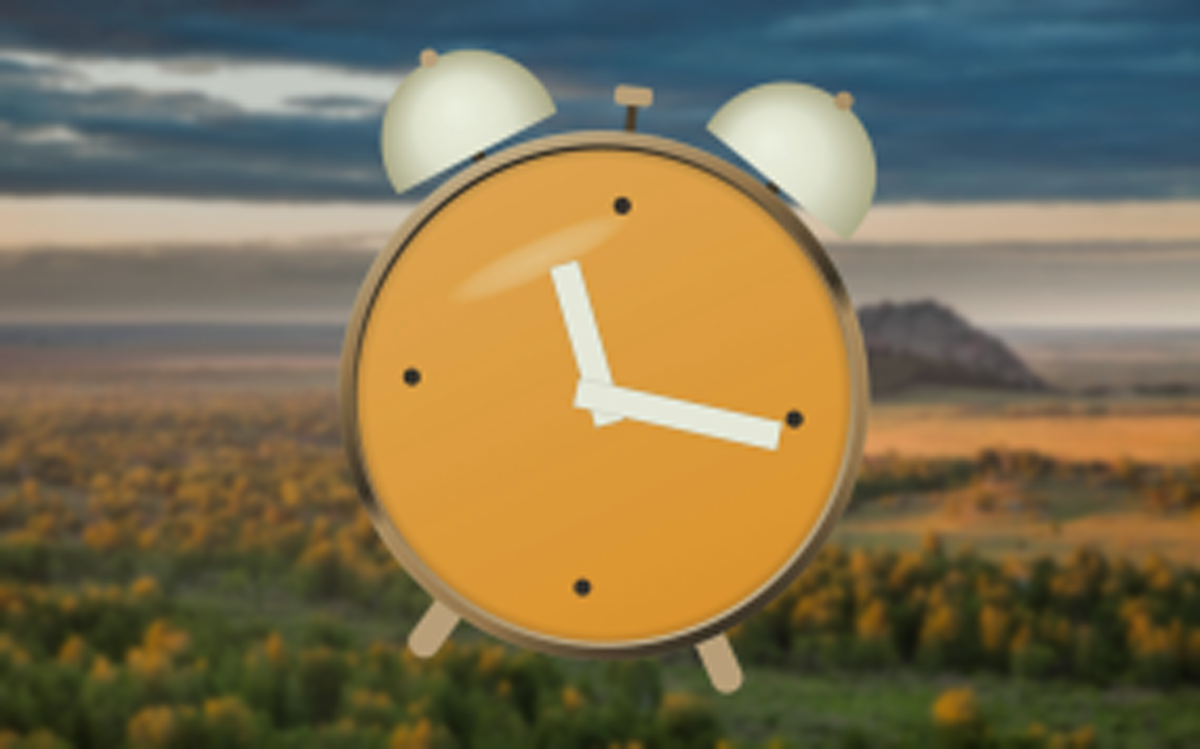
11 h 16 min
